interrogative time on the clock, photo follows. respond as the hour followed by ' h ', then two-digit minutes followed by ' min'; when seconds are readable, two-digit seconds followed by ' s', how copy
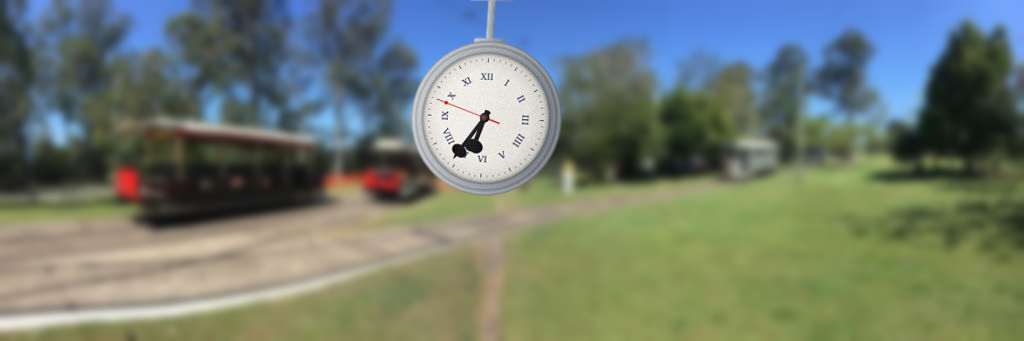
6 h 35 min 48 s
